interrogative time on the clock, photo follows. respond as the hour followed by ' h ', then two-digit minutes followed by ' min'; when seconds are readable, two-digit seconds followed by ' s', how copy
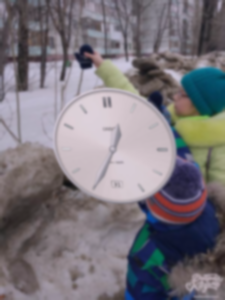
12 h 35 min
